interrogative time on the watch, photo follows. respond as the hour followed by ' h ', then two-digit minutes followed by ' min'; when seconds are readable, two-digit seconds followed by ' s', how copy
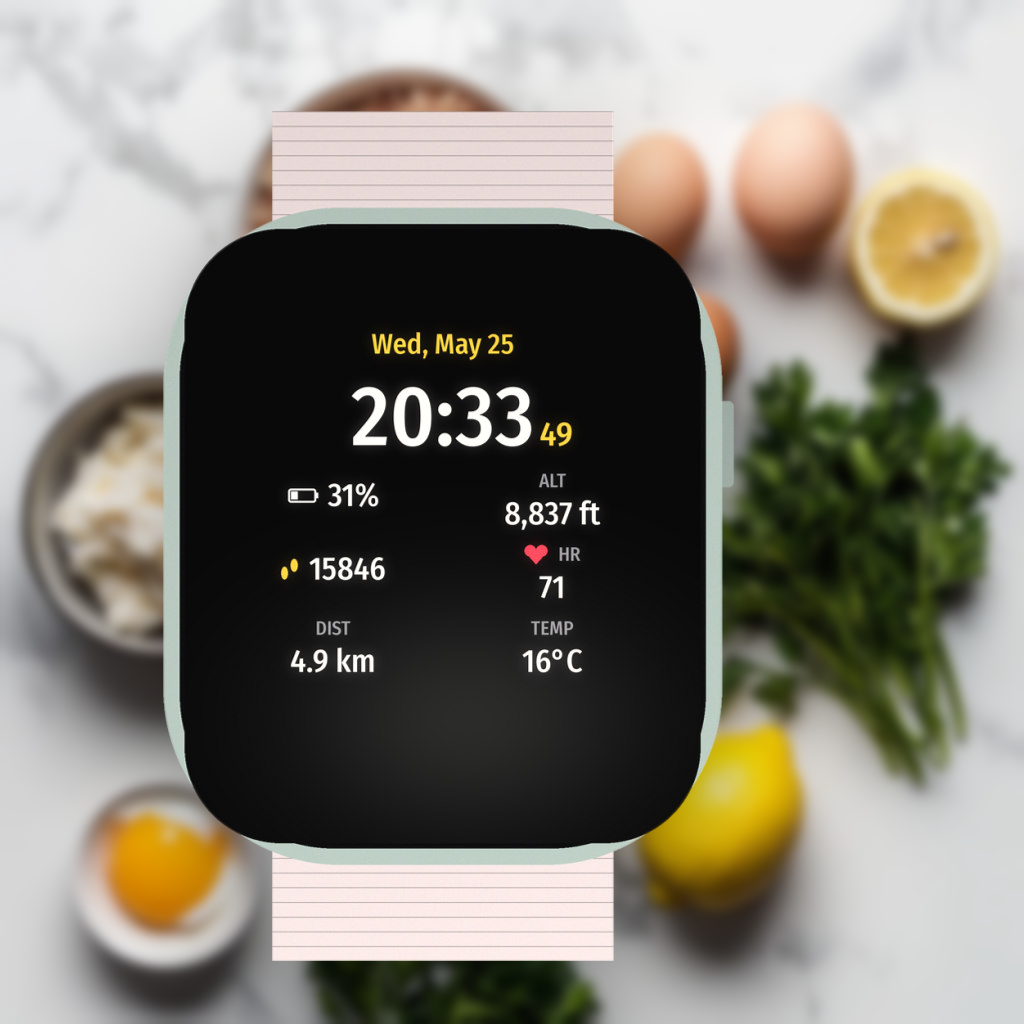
20 h 33 min 49 s
